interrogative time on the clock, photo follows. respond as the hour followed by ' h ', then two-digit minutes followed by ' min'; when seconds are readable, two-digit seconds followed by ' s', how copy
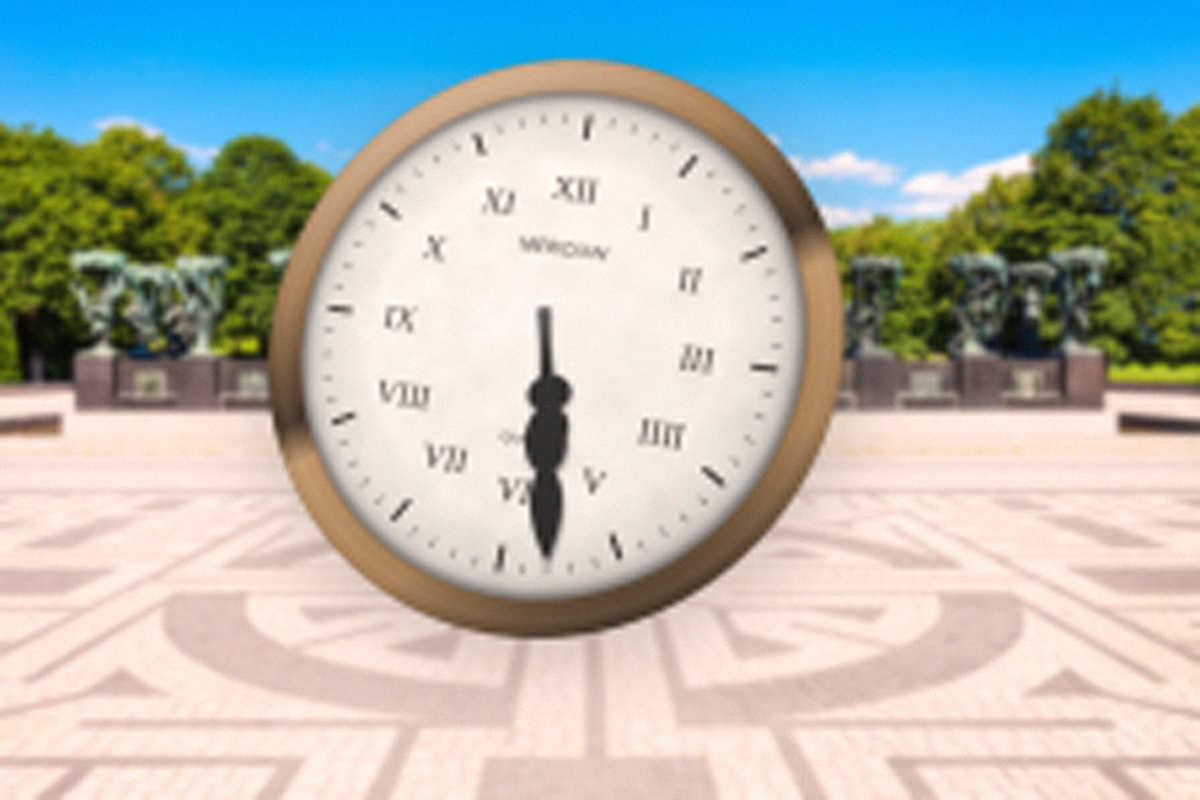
5 h 28 min
